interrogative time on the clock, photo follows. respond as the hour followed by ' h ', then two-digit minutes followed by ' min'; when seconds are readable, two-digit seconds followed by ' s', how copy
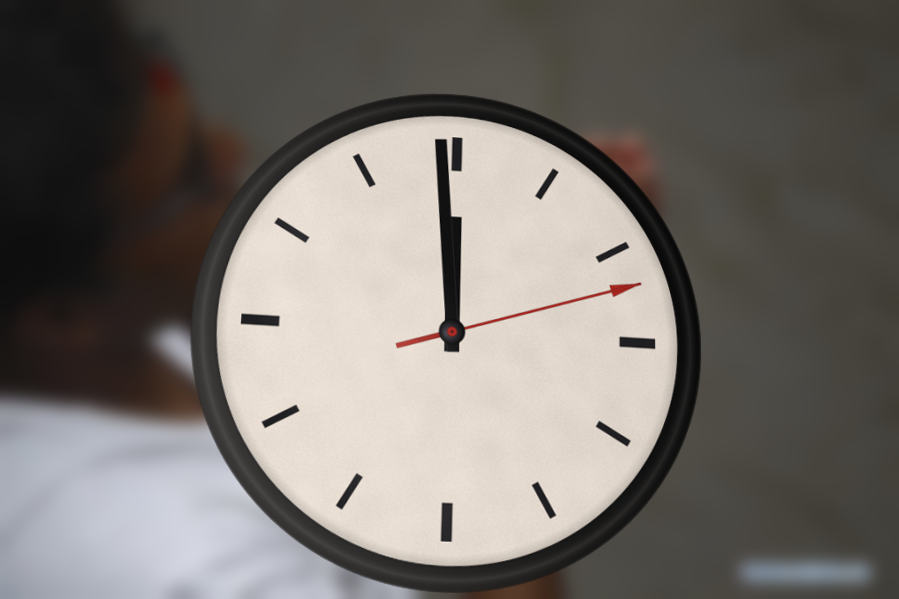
11 h 59 min 12 s
